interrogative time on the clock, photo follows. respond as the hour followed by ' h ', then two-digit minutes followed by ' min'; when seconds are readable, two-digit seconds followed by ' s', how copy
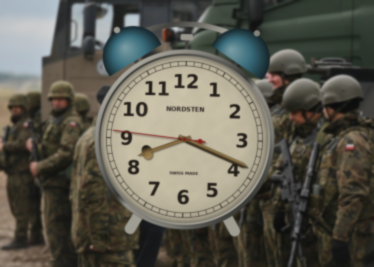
8 h 18 min 46 s
